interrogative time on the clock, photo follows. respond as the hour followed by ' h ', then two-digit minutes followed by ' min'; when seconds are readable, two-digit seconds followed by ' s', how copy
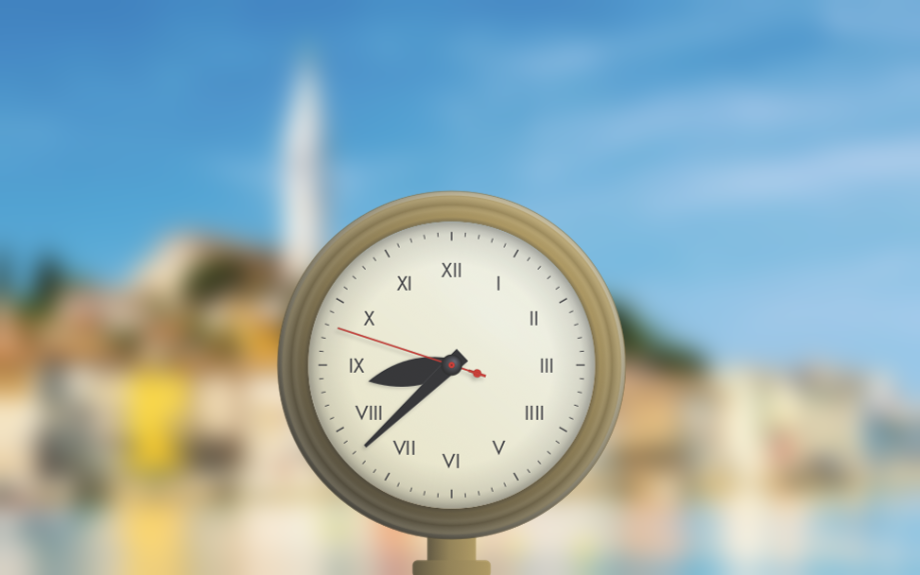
8 h 37 min 48 s
